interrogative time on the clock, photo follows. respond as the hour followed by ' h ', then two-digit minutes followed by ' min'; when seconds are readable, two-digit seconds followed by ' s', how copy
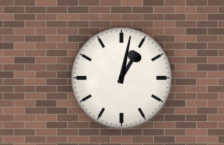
1 h 02 min
